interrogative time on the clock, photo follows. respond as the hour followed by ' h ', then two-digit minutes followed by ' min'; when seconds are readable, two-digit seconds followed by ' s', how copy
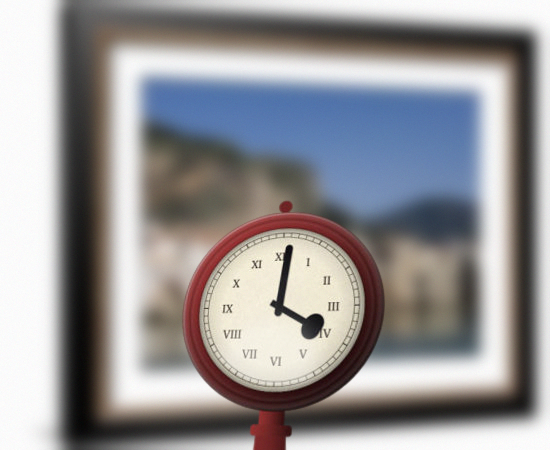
4 h 01 min
